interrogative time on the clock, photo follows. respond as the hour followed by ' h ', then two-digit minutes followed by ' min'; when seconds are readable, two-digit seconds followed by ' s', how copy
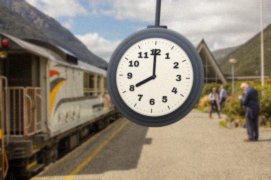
8 h 00 min
